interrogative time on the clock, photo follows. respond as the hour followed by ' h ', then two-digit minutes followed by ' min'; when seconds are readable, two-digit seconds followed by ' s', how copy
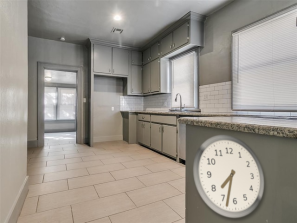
7 h 33 min
